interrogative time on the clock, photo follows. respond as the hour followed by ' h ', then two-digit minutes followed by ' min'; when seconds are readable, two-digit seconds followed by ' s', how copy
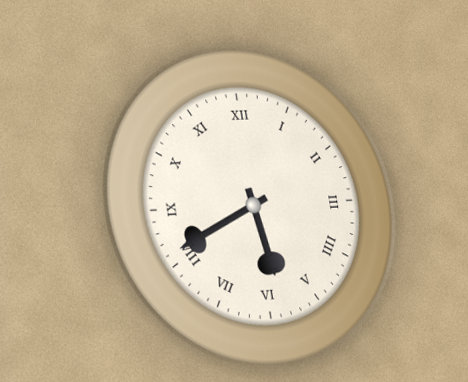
5 h 41 min
